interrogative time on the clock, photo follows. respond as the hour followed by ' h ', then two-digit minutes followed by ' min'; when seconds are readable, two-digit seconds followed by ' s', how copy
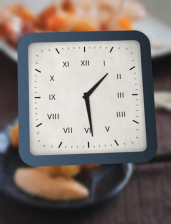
1 h 29 min
